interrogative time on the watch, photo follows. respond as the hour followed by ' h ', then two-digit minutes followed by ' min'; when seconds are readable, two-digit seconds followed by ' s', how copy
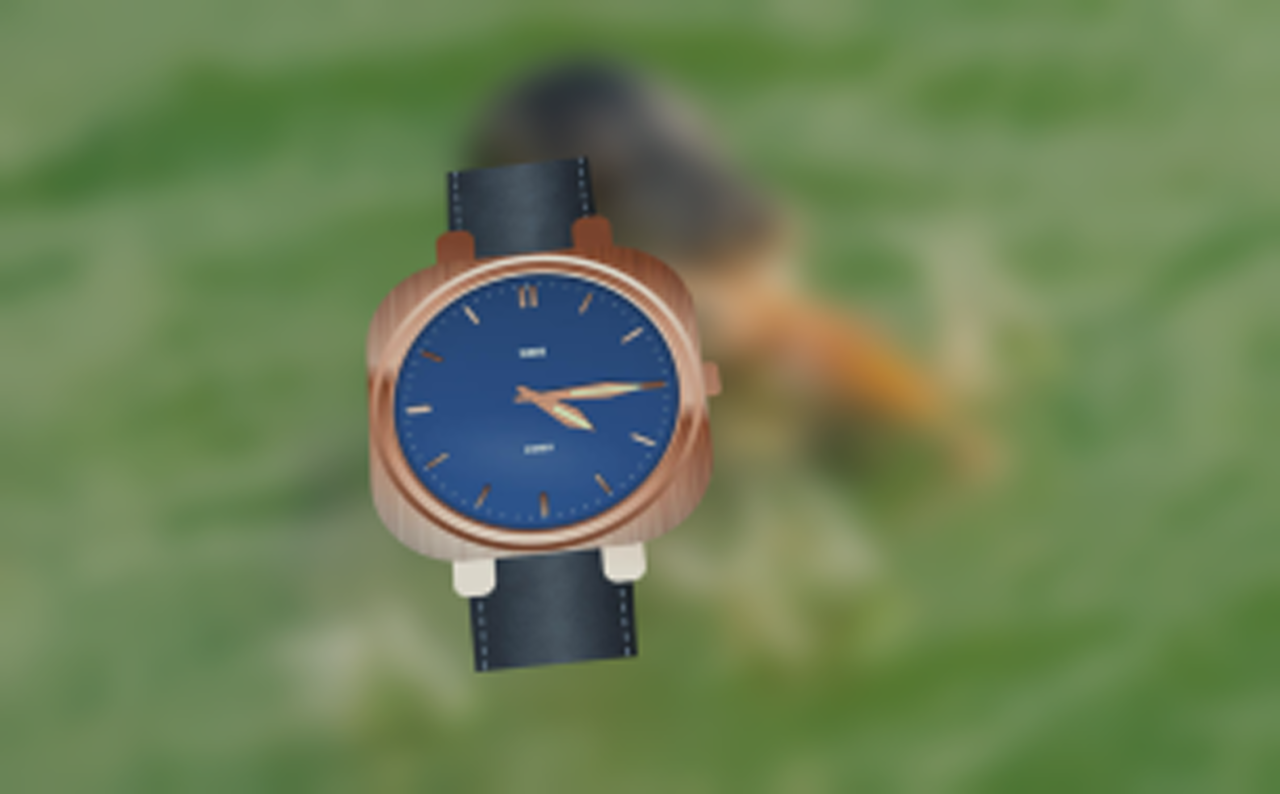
4 h 15 min
